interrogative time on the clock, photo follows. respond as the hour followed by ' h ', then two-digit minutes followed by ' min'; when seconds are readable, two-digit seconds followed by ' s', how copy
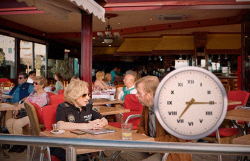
7 h 15 min
